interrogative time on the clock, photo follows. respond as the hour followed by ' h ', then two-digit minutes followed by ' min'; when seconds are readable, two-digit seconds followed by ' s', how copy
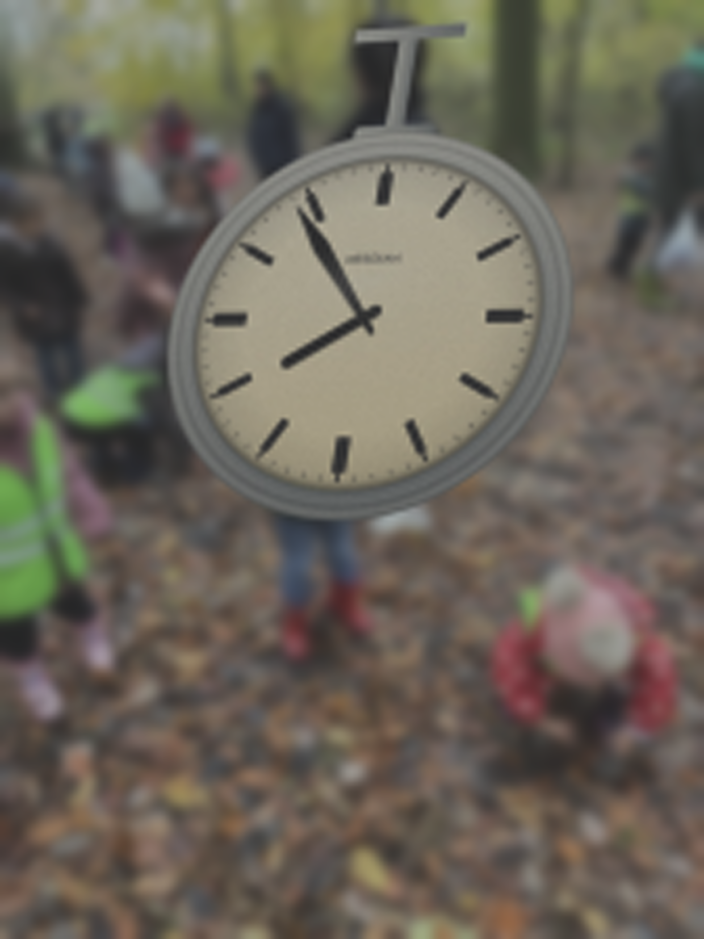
7 h 54 min
